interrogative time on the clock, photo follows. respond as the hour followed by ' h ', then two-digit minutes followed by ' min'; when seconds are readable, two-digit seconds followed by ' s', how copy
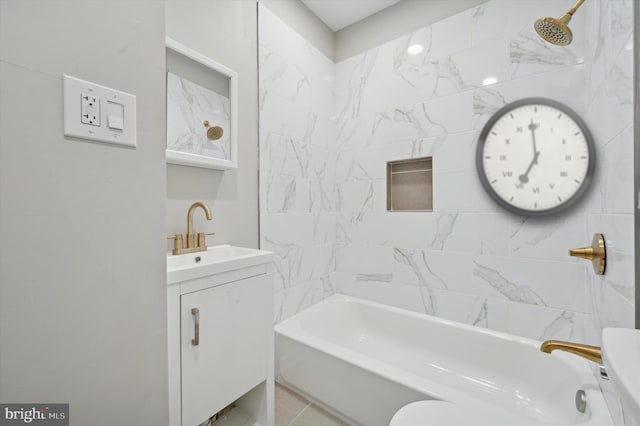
6 h 59 min
